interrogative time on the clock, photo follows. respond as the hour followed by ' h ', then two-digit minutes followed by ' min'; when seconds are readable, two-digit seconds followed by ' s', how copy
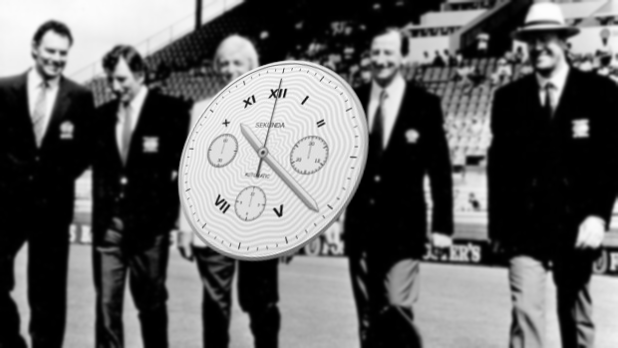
10 h 21 min
